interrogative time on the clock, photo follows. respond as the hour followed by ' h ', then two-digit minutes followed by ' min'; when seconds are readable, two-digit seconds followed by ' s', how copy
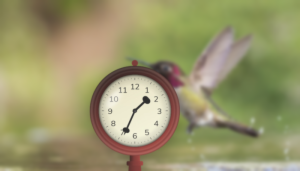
1 h 34 min
